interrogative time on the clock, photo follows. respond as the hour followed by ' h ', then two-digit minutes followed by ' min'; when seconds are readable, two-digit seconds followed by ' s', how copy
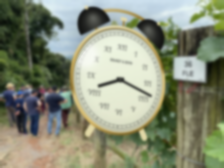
8 h 18 min
